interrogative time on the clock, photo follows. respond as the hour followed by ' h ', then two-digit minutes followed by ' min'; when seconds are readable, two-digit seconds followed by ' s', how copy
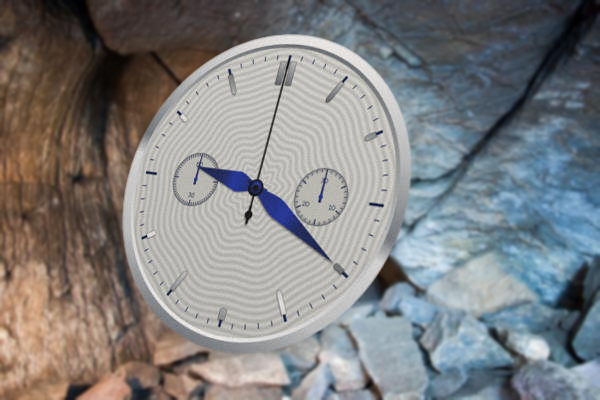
9 h 20 min
